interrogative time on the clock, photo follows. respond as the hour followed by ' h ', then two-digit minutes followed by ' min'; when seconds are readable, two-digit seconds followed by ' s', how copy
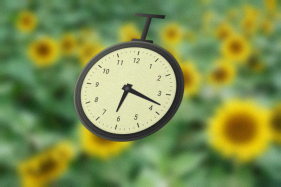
6 h 18 min
